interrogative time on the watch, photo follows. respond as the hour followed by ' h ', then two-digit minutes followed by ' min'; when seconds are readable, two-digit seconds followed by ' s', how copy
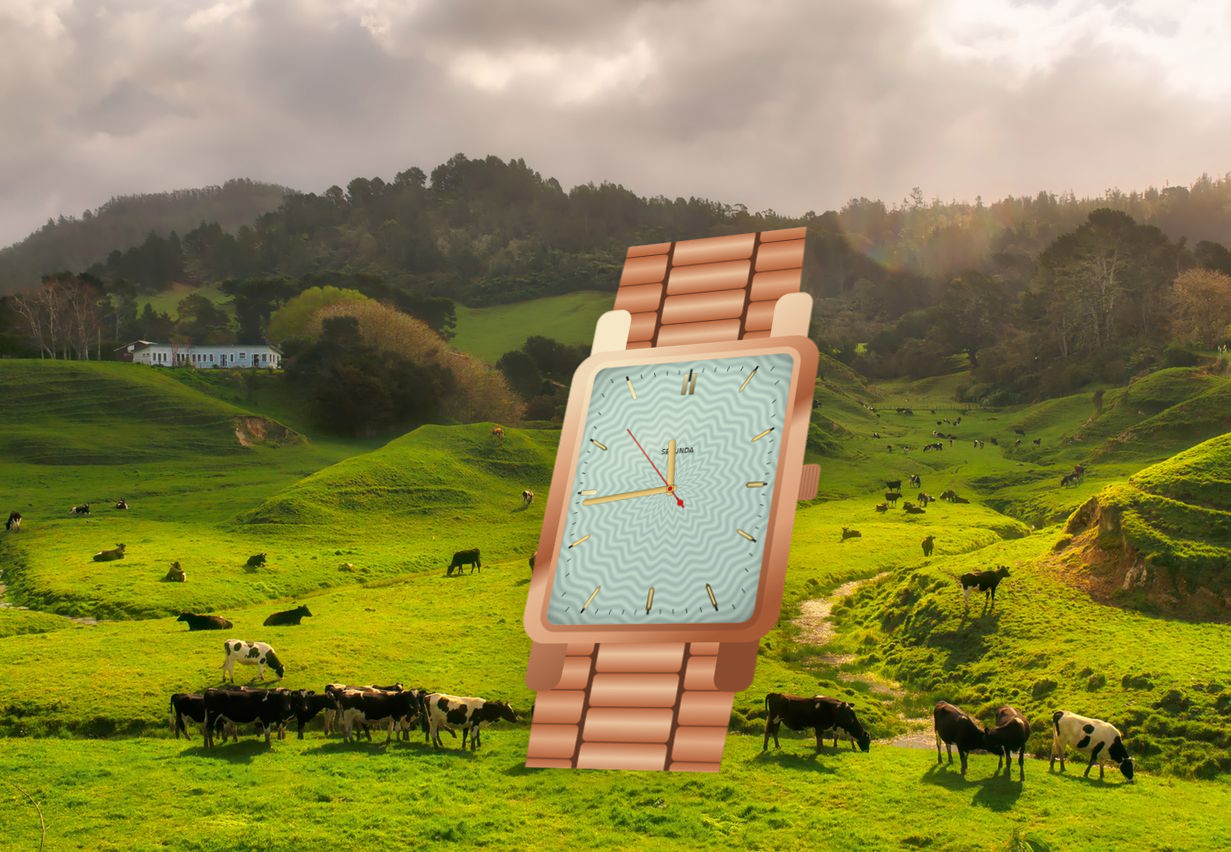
11 h 43 min 53 s
